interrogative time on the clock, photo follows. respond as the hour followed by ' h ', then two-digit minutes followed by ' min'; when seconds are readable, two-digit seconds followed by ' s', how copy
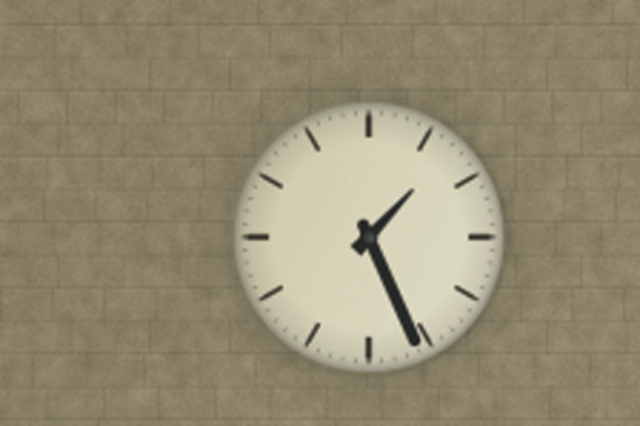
1 h 26 min
